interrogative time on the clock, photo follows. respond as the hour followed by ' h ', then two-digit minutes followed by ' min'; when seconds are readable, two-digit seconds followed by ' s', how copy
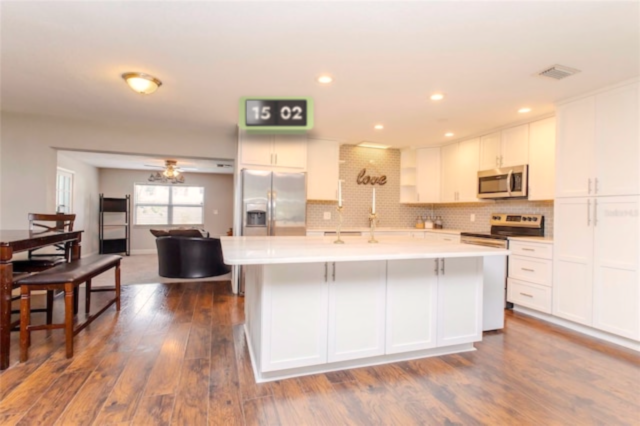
15 h 02 min
